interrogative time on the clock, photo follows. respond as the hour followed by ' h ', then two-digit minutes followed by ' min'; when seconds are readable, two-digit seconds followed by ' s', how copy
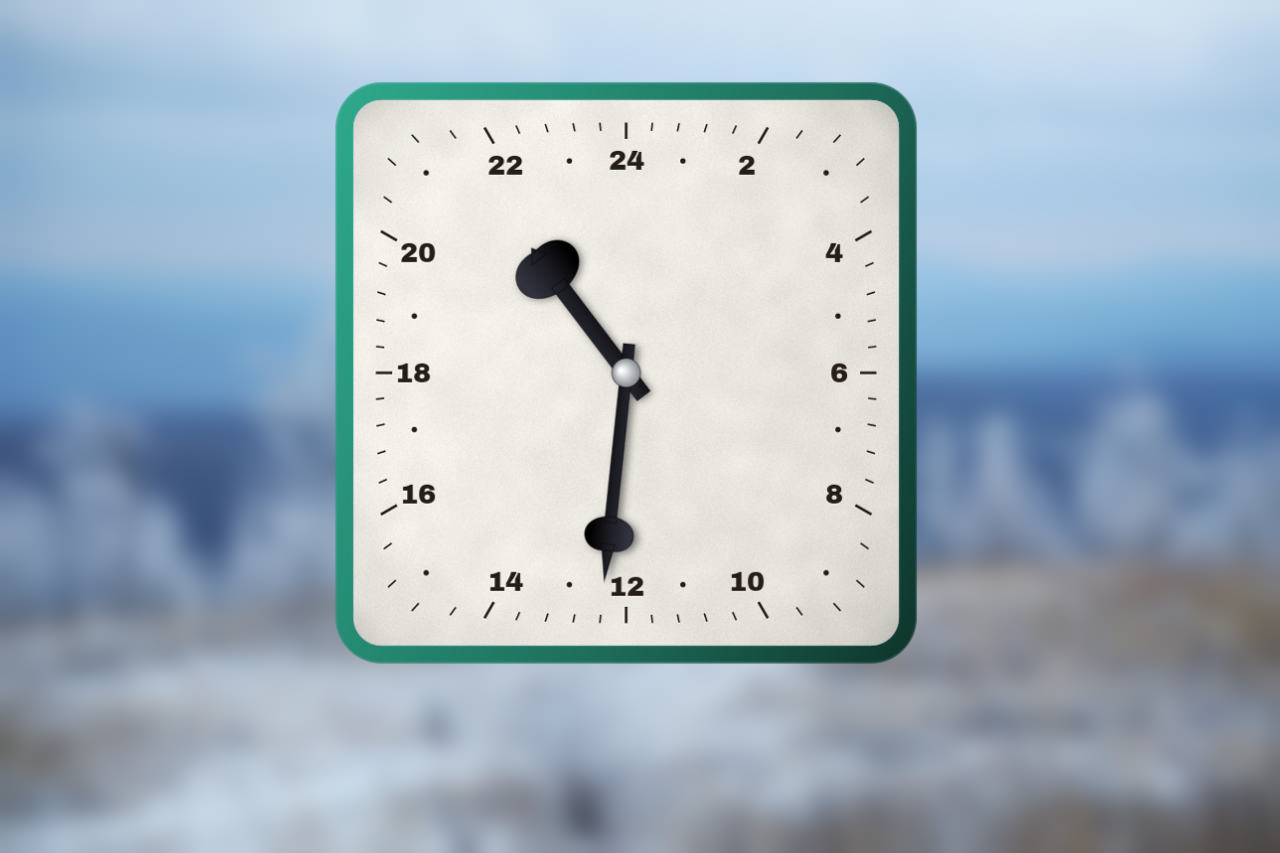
21 h 31 min
